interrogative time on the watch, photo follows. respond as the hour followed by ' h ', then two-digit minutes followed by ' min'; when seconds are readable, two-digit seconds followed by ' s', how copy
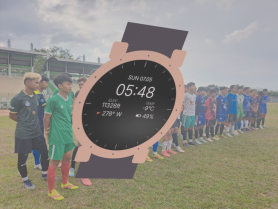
5 h 48 min
